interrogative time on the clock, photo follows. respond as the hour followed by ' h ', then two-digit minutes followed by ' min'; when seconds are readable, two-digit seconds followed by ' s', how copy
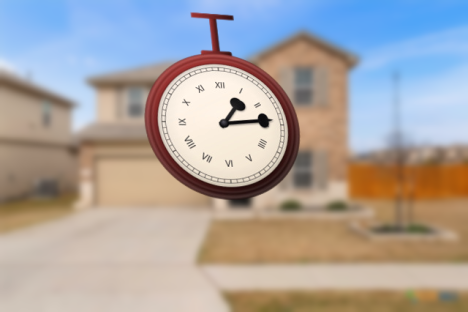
1 h 14 min
